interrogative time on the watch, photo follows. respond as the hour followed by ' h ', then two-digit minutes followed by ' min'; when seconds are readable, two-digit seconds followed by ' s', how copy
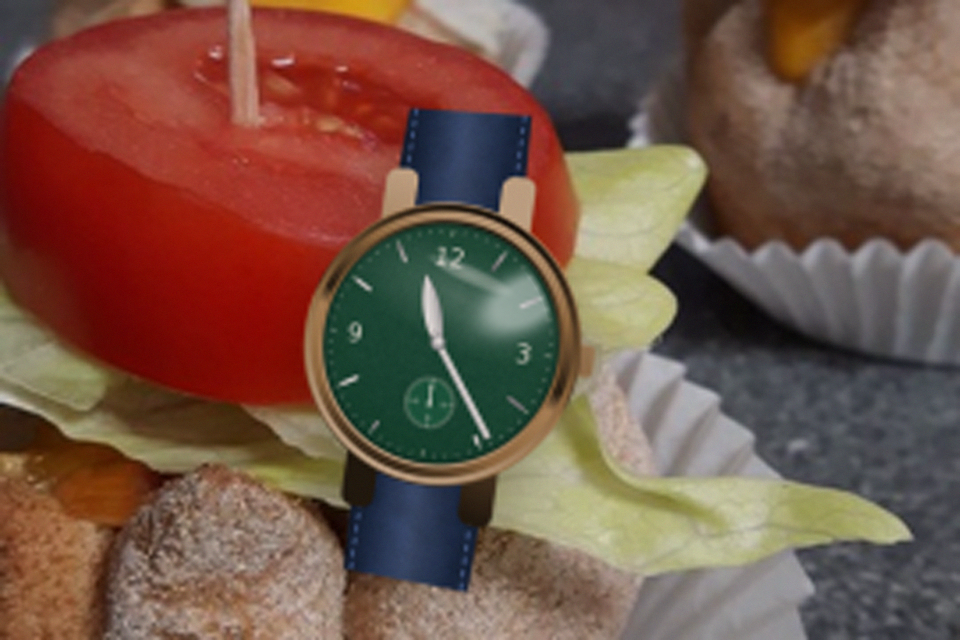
11 h 24 min
